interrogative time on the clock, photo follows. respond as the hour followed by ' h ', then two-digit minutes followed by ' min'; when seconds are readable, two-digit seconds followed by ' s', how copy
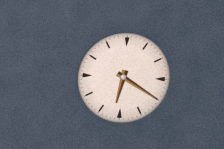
6 h 20 min
